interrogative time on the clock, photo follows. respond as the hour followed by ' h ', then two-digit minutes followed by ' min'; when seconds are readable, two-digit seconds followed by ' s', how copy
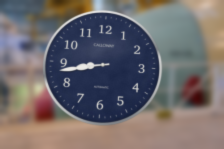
8 h 43 min
